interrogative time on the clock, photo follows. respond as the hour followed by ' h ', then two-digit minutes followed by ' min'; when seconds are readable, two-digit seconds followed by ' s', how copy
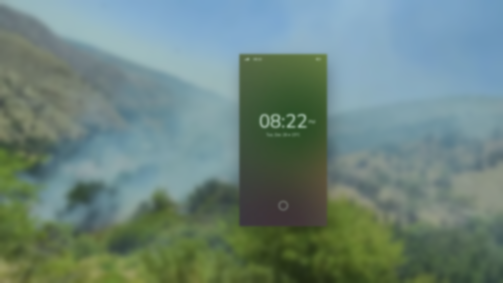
8 h 22 min
